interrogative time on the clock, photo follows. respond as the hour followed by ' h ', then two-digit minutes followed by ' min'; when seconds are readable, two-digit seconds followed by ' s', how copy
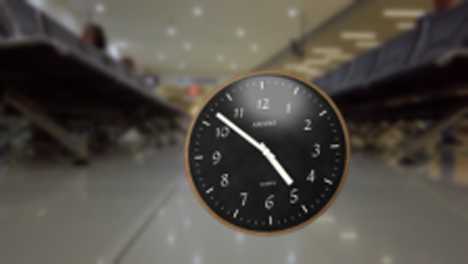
4 h 52 min
